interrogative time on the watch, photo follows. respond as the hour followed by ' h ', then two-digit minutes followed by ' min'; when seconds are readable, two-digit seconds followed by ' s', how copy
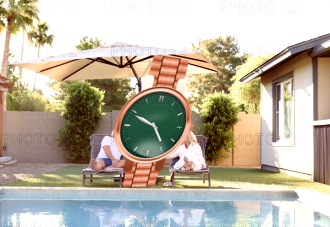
4 h 49 min
